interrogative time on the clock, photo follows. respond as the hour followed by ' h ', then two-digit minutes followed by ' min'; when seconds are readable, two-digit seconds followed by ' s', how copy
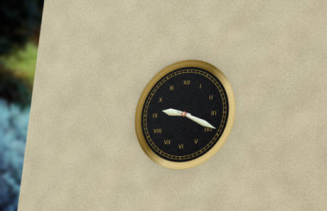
9 h 19 min
